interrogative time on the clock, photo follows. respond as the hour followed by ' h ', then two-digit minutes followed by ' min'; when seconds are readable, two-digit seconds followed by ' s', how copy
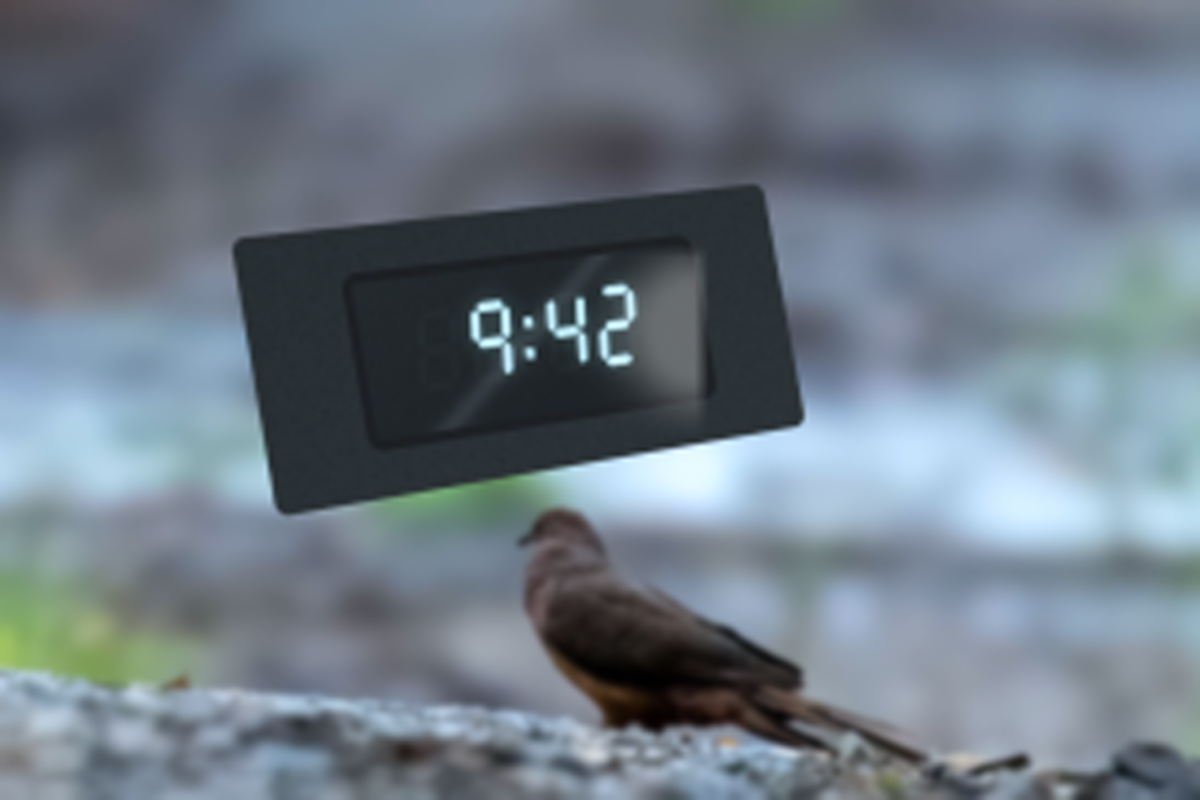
9 h 42 min
